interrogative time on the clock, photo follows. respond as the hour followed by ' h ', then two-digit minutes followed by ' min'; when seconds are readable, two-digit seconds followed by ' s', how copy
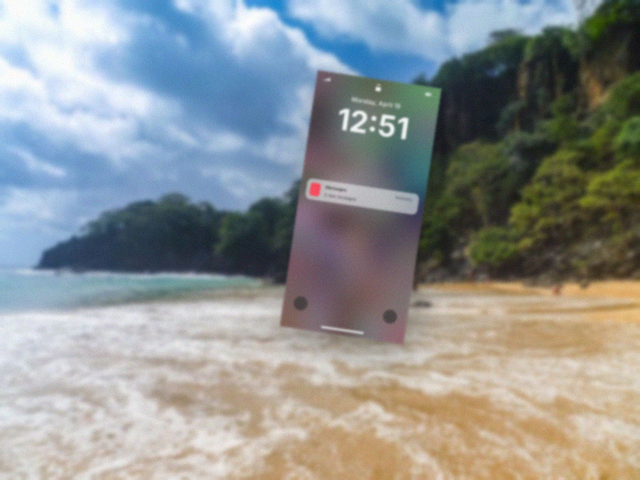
12 h 51 min
